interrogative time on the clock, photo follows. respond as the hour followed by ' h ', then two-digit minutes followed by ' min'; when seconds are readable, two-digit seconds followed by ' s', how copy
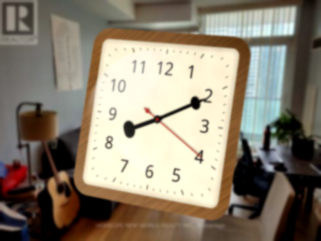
8 h 10 min 20 s
